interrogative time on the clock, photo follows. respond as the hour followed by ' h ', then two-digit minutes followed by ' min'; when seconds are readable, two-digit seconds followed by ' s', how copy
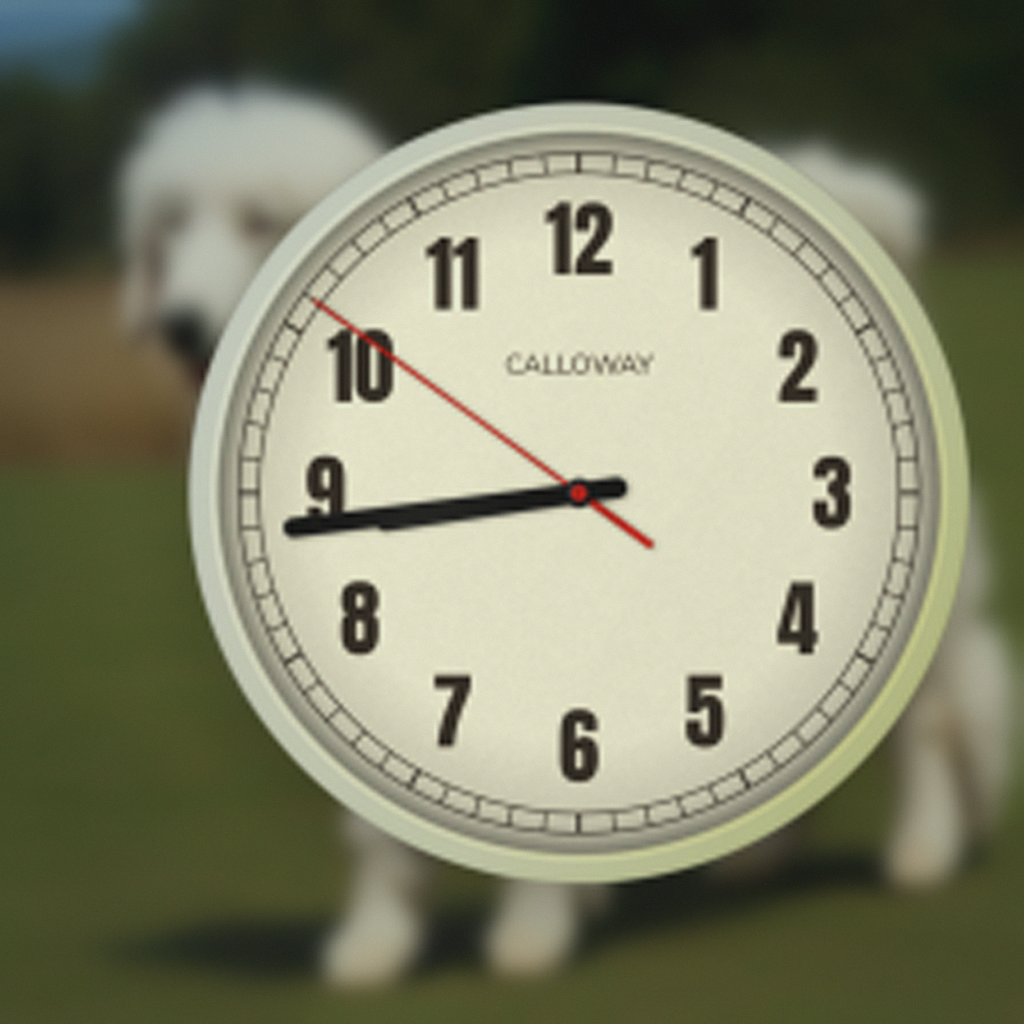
8 h 43 min 51 s
